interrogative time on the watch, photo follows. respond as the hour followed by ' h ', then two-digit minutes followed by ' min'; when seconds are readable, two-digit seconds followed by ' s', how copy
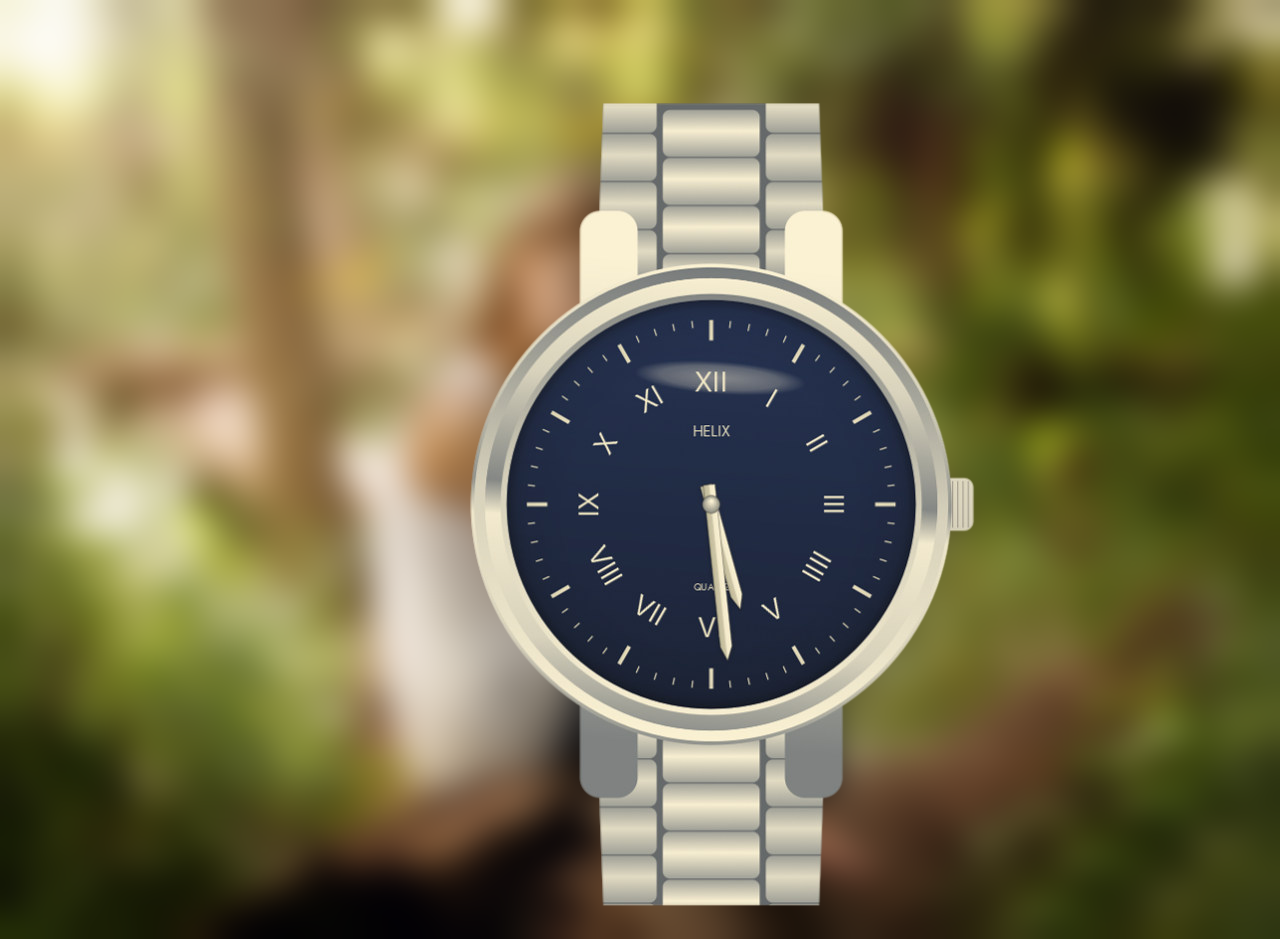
5 h 29 min
